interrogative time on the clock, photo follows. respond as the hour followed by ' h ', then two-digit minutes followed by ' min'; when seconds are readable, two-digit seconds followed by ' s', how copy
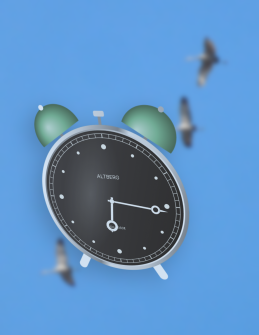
6 h 16 min
